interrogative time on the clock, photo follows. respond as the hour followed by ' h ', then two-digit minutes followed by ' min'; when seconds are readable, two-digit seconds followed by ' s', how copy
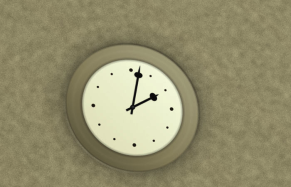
2 h 02 min
